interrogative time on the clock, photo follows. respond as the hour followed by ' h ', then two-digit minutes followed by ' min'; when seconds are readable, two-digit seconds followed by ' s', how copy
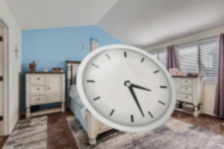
3 h 27 min
